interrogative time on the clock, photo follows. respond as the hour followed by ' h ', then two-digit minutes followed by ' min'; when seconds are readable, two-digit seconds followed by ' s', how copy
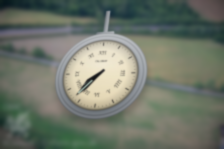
7 h 37 min
